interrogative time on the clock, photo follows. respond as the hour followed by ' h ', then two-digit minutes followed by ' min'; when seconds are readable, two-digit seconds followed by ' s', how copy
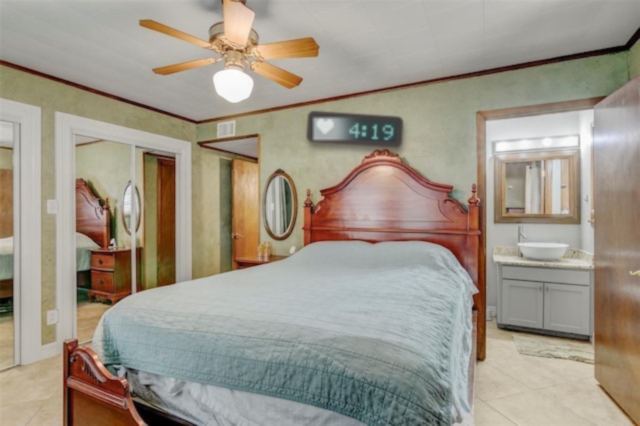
4 h 19 min
